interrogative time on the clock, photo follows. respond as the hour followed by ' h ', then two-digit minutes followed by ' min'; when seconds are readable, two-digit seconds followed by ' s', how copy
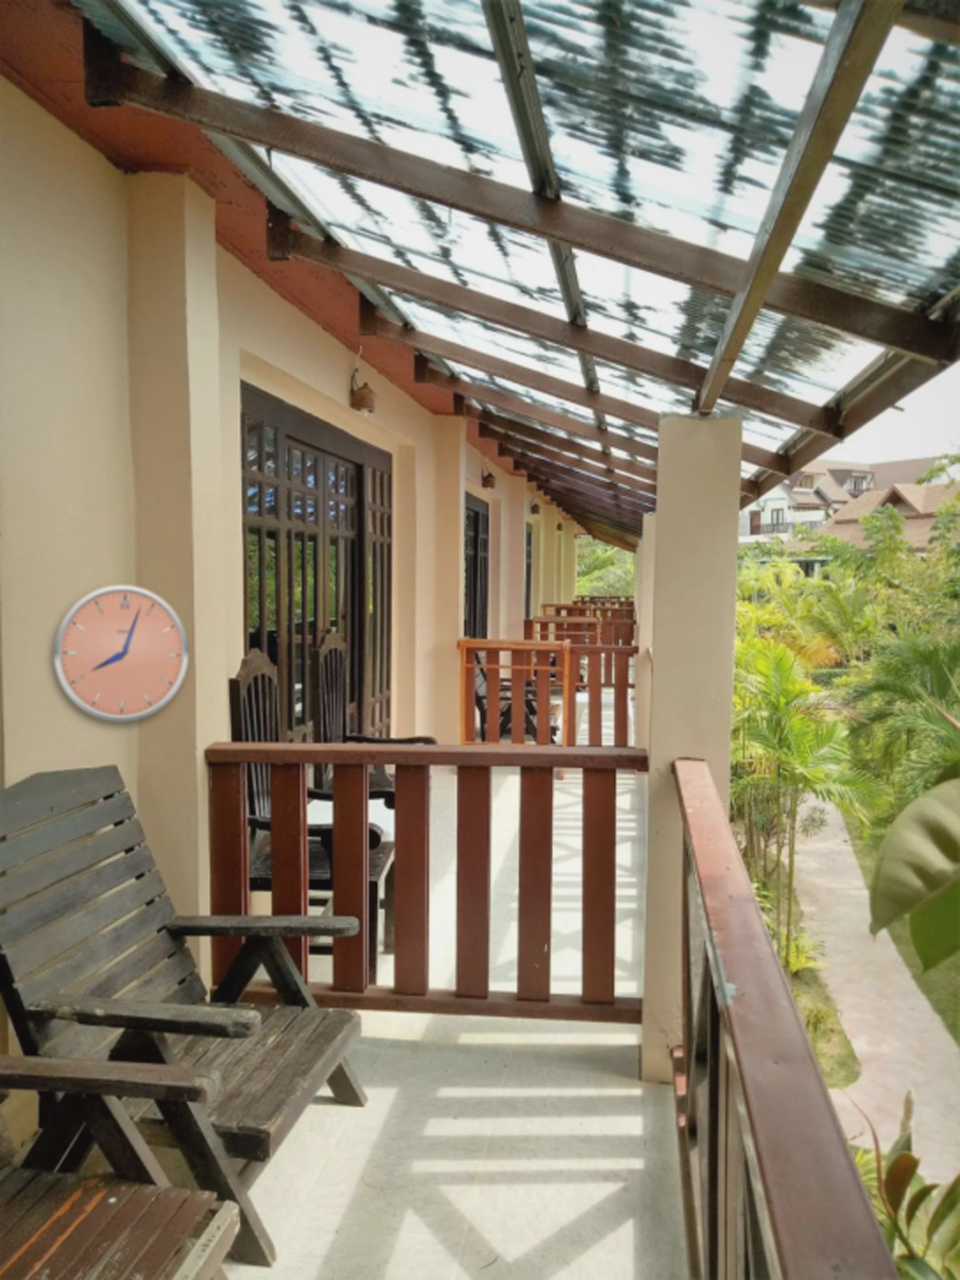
8 h 03 min
